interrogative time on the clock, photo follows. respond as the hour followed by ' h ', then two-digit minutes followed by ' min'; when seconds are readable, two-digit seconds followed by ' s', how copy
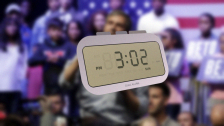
3 h 02 min
